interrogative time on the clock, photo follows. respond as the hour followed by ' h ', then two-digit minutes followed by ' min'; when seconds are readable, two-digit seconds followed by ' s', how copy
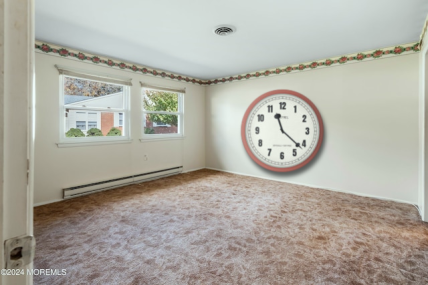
11 h 22 min
